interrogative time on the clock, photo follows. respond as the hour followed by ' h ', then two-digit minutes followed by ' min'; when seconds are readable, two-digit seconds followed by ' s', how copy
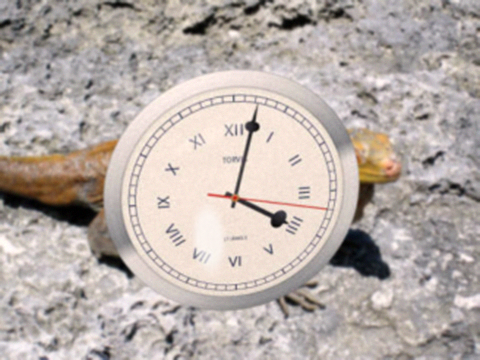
4 h 02 min 17 s
